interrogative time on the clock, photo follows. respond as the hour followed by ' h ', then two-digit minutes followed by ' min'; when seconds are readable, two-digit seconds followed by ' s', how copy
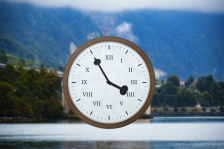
3 h 55 min
